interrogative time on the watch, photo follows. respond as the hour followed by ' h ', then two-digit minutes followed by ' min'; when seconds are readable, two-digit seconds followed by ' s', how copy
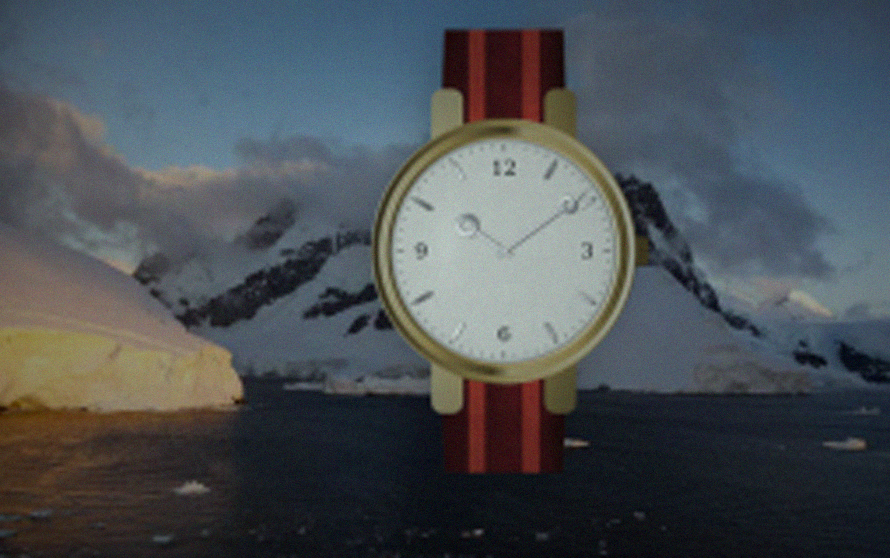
10 h 09 min
